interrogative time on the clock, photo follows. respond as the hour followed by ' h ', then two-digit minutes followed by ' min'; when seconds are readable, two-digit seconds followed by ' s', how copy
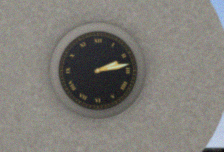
2 h 13 min
